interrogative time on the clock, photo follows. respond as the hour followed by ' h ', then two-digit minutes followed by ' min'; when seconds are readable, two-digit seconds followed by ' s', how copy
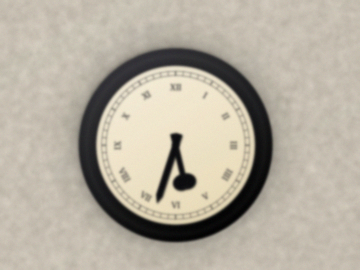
5 h 33 min
